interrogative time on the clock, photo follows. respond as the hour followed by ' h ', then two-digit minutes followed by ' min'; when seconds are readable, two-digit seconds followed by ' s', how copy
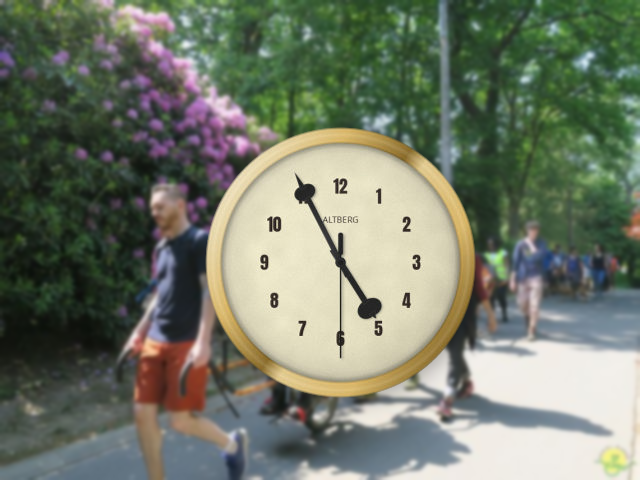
4 h 55 min 30 s
